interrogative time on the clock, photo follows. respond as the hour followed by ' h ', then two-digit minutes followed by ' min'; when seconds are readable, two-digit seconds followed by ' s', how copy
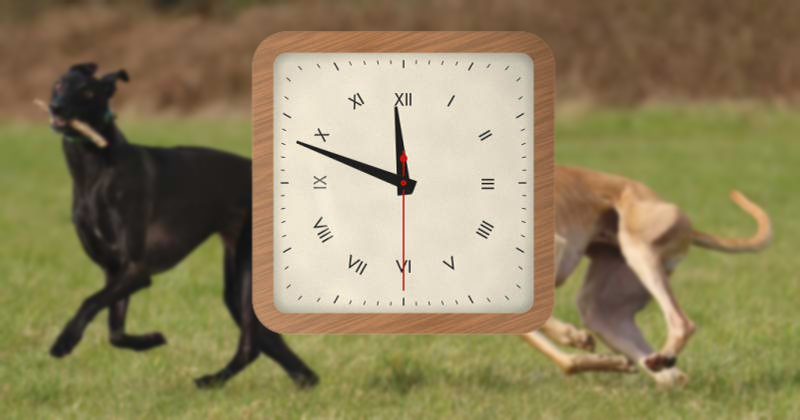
11 h 48 min 30 s
